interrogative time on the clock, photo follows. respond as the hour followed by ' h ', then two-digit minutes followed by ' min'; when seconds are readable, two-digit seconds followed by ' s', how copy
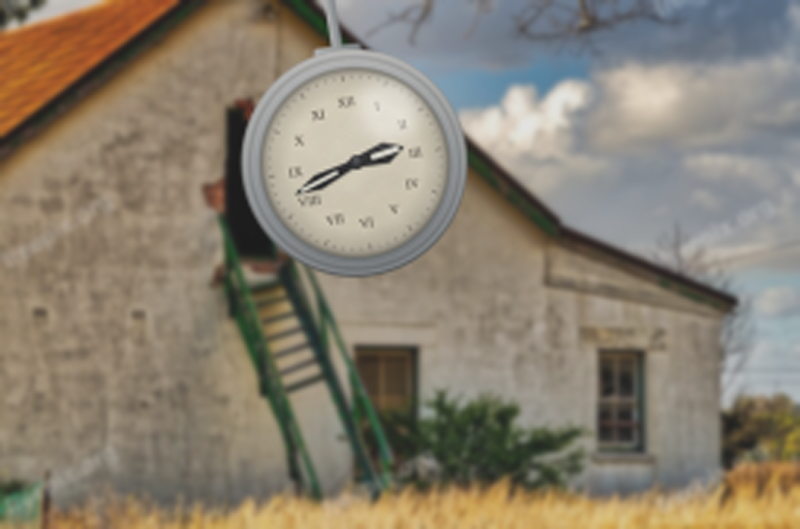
2 h 42 min
